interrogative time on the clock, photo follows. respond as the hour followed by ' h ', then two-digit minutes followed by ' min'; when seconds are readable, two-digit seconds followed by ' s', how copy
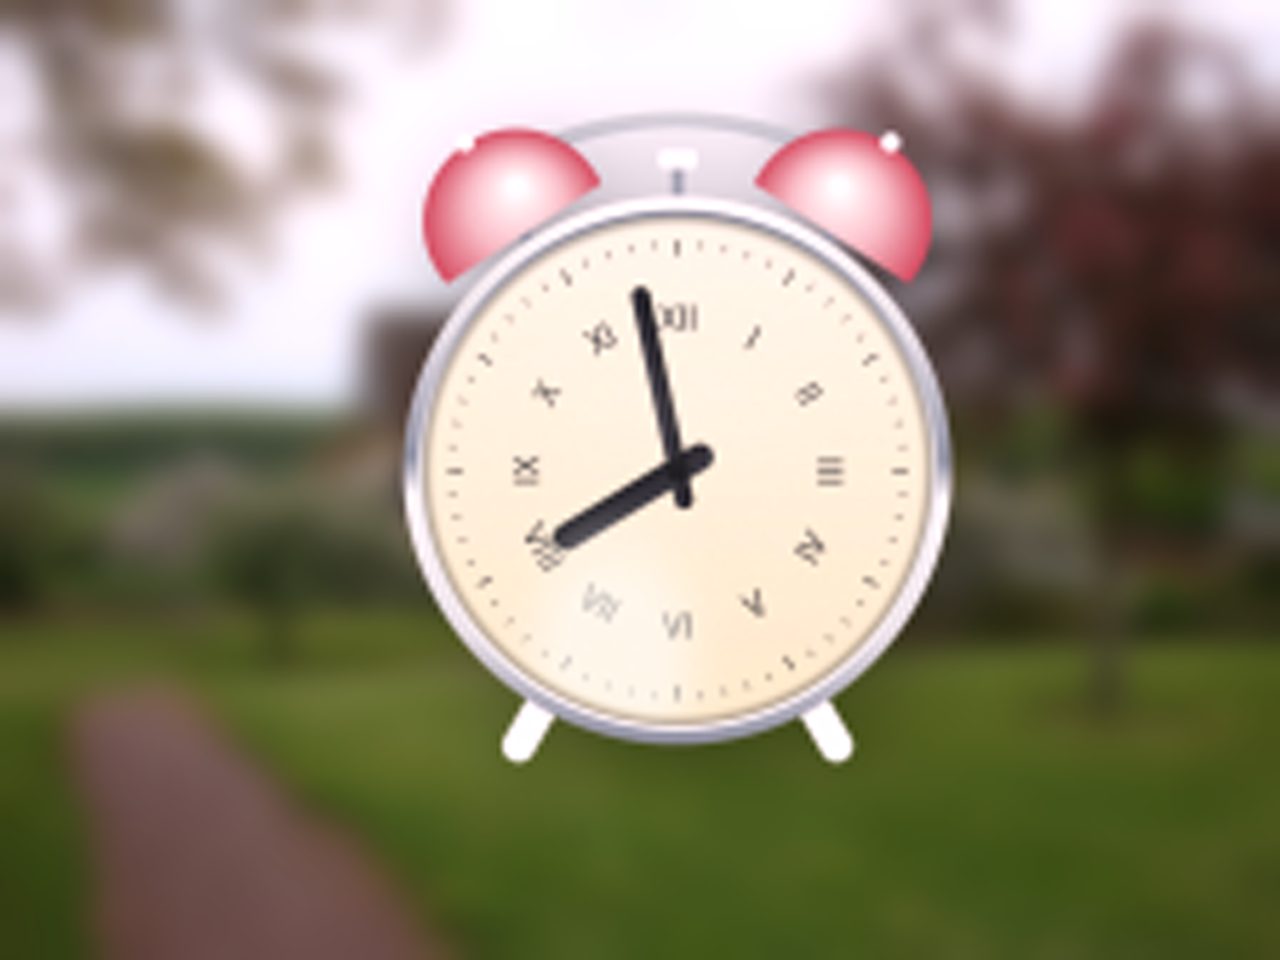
7 h 58 min
